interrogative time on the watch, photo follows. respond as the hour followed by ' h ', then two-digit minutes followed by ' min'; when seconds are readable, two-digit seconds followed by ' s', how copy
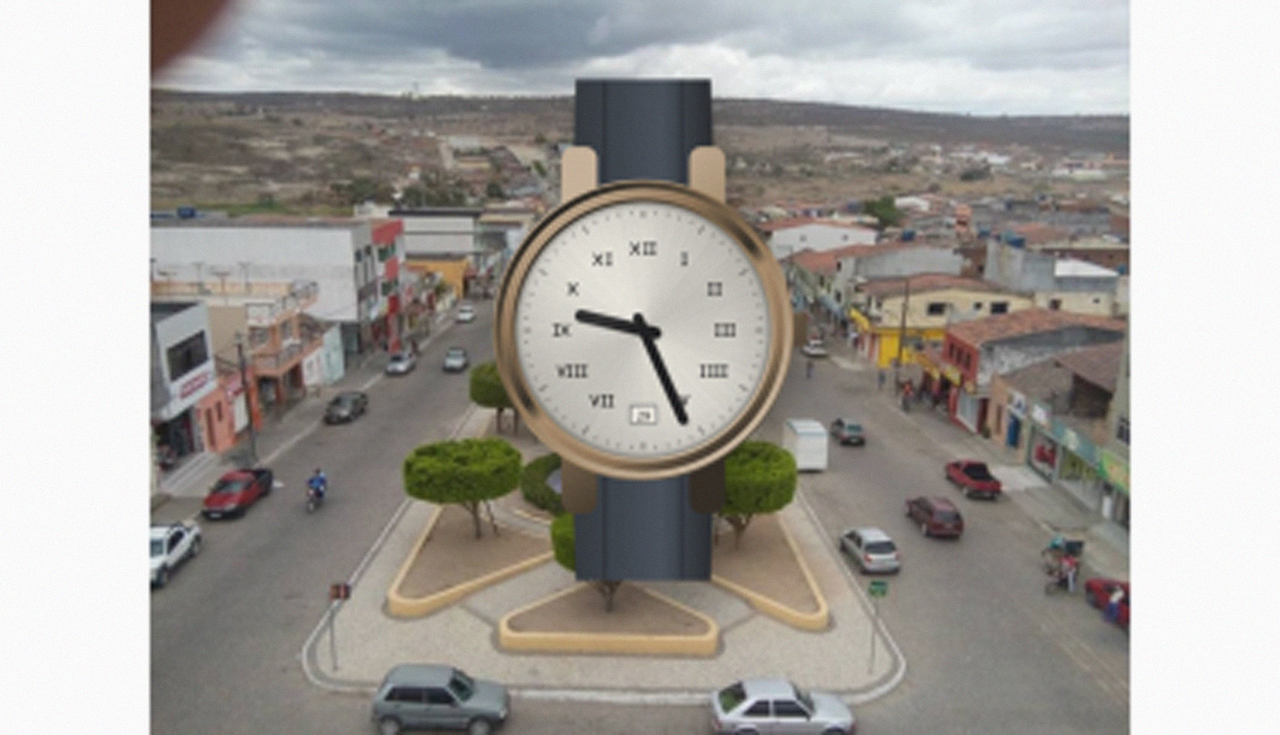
9 h 26 min
